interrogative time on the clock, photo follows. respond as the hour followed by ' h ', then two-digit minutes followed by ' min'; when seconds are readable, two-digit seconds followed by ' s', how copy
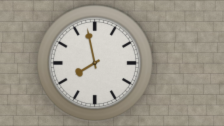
7 h 58 min
